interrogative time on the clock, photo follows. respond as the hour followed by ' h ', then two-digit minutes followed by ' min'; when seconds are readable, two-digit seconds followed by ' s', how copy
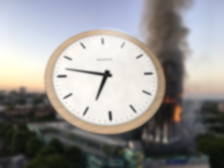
6 h 47 min
